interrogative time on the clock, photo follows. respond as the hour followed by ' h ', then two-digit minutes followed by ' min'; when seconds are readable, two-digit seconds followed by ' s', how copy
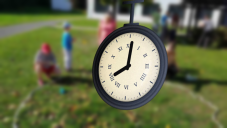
8 h 01 min
